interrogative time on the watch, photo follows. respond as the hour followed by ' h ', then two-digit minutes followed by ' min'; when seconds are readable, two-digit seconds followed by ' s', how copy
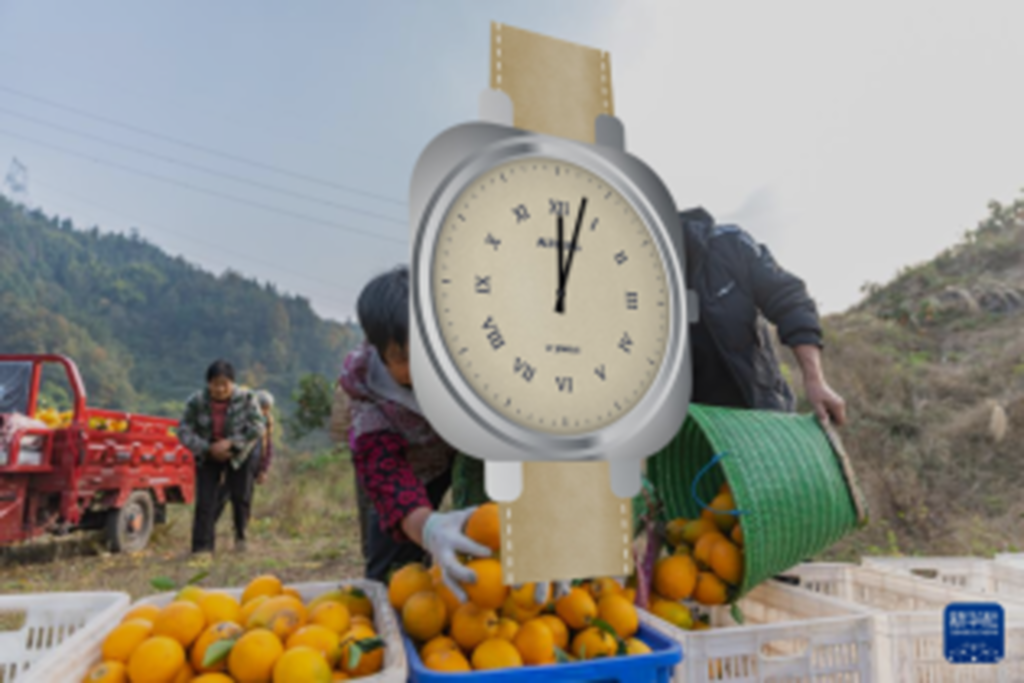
12 h 03 min
